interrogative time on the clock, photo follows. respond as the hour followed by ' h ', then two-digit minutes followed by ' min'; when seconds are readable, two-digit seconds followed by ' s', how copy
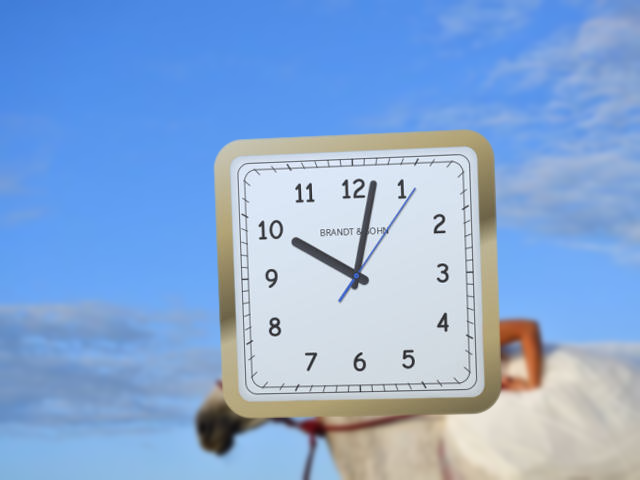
10 h 02 min 06 s
